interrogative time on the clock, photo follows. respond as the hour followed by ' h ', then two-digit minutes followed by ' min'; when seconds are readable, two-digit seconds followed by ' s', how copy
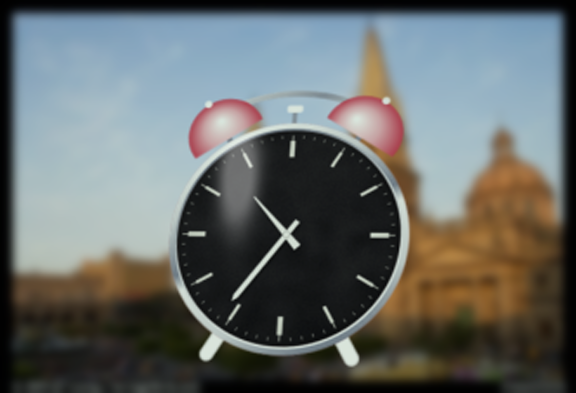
10 h 36 min
